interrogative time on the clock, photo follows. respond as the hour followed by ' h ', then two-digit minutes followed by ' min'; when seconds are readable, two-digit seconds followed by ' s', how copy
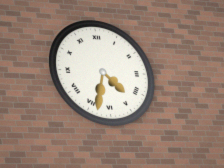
4 h 33 min
